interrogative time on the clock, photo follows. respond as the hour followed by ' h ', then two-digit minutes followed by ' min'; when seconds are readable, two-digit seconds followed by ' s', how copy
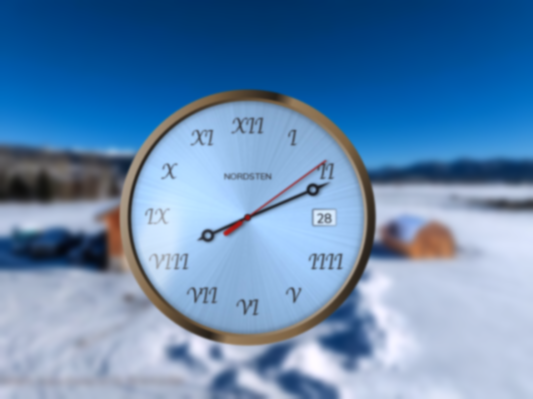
8 h 11 min 09 s
